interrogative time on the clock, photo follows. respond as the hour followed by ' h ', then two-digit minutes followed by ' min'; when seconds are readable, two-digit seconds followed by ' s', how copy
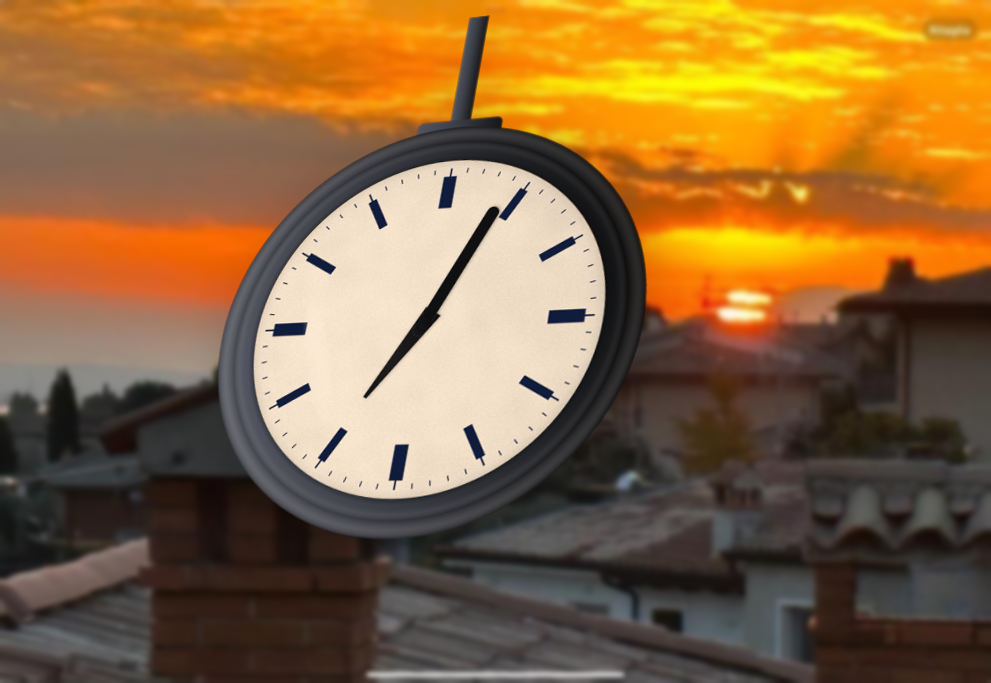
7 h 04 min
